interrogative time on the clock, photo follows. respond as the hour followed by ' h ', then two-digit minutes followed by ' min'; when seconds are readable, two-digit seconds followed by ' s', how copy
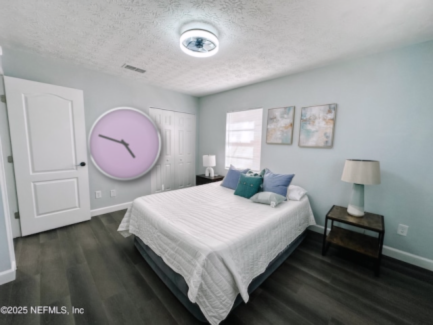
4 h 48 min
